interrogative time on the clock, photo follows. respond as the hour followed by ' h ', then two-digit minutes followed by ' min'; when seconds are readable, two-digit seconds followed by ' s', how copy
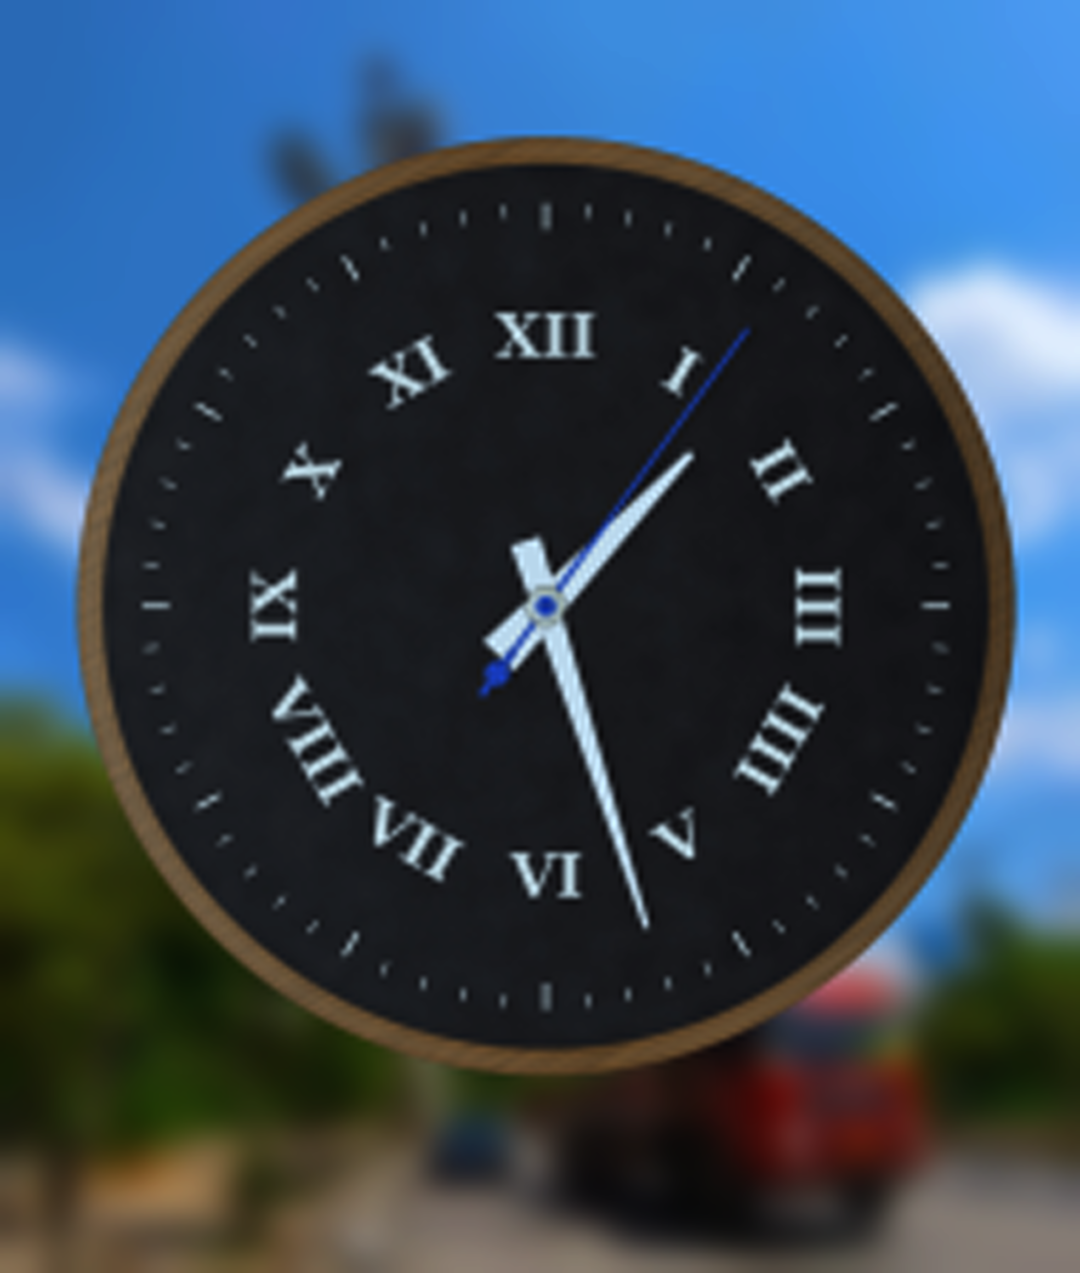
1 h 27 min 06 s
